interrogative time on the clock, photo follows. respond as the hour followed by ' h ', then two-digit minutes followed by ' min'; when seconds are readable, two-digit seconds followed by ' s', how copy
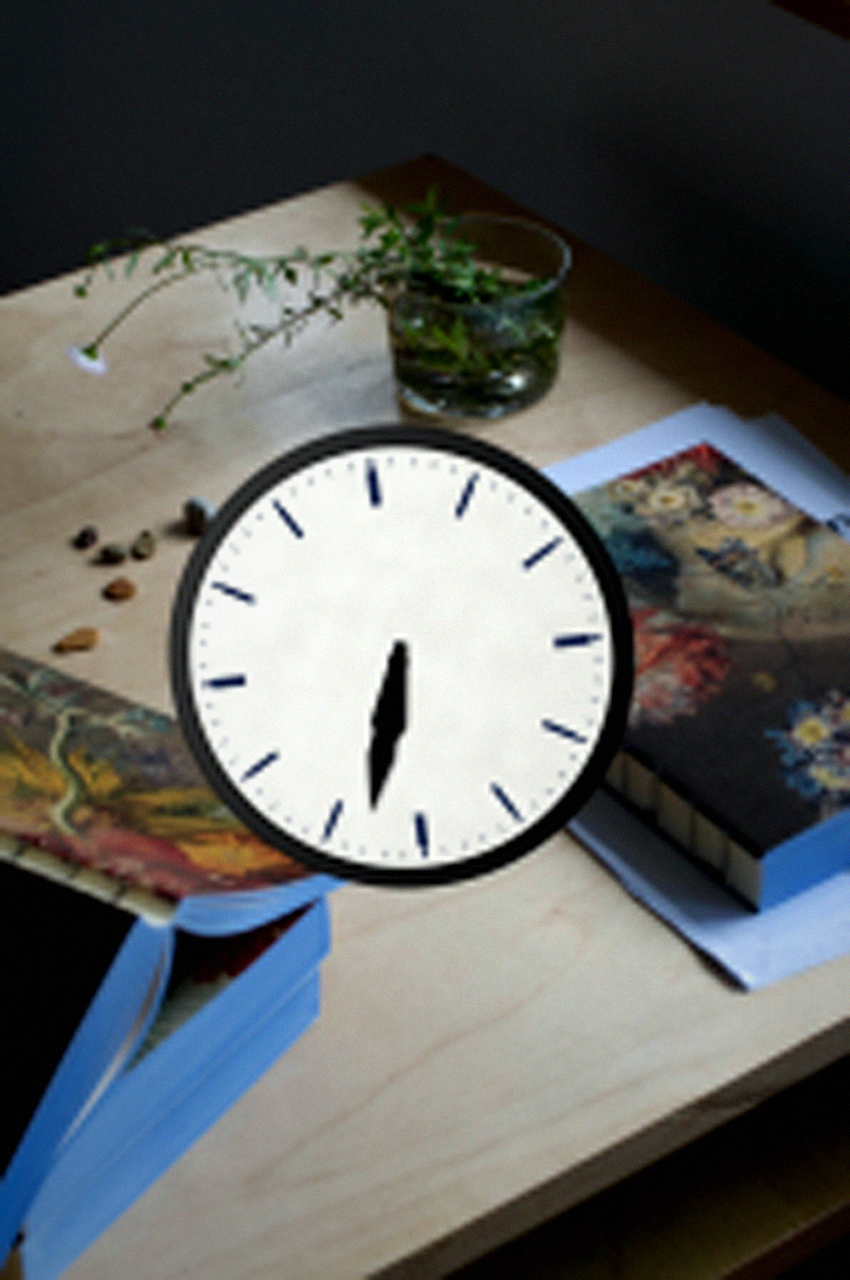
6 h 33 min
